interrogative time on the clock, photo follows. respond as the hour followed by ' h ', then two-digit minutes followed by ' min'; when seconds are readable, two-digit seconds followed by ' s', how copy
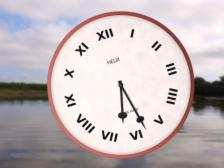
6 h 28 min
